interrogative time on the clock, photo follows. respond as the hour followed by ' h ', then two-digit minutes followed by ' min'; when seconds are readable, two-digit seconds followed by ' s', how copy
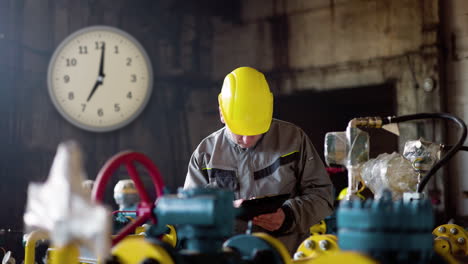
7 h 01 min
